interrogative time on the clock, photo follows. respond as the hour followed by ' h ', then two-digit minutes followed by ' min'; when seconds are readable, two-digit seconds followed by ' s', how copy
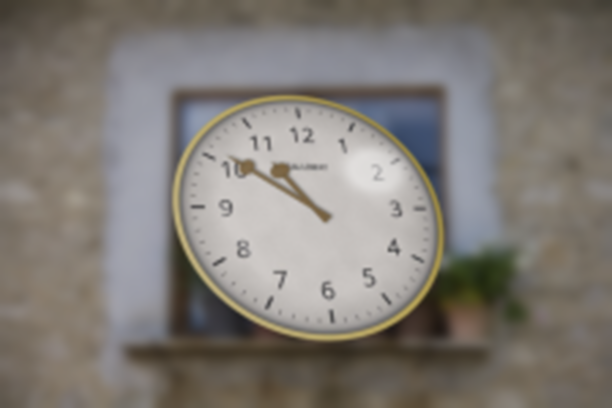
10 h 51 min
